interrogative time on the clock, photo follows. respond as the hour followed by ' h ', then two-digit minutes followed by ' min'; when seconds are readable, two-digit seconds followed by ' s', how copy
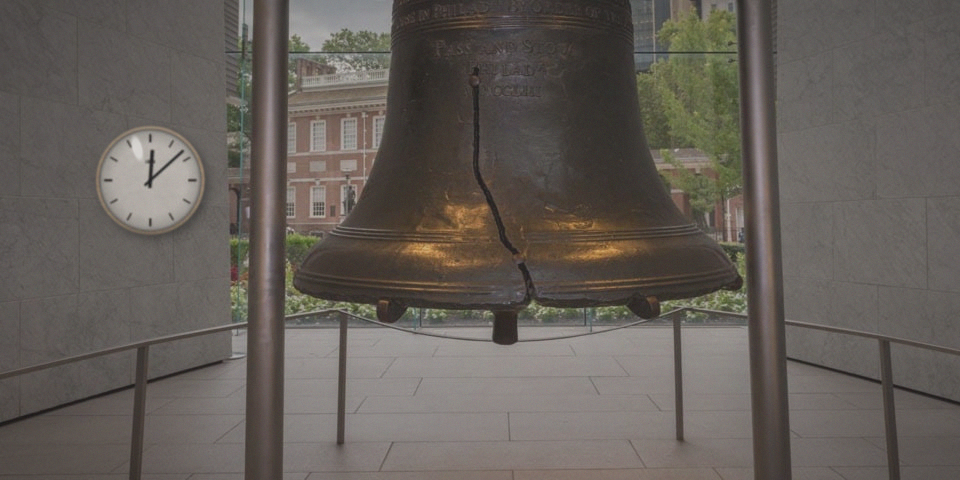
12 h 08 min
